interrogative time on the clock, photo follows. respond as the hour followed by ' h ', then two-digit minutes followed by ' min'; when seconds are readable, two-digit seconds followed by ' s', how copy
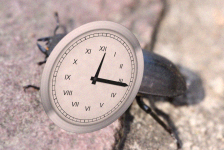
12 h 16 min
